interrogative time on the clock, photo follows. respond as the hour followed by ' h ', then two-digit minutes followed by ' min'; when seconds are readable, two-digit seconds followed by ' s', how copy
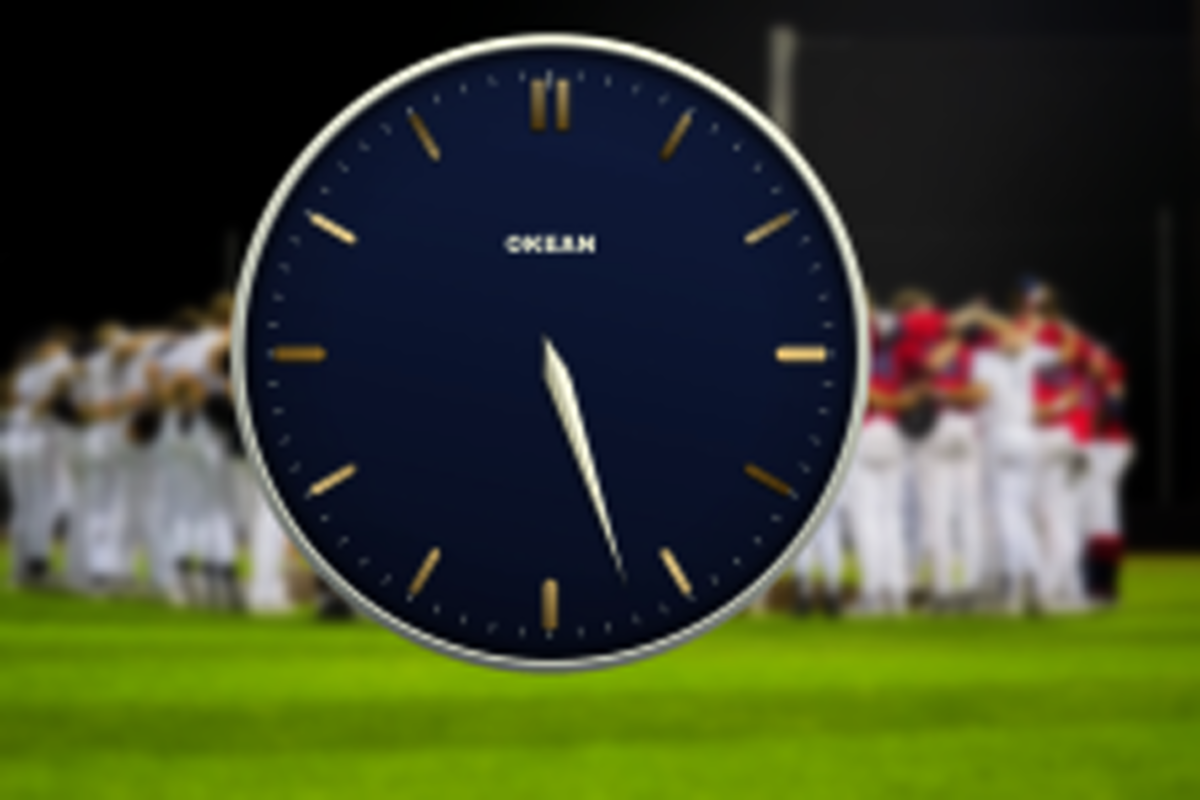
5 h 27 min
